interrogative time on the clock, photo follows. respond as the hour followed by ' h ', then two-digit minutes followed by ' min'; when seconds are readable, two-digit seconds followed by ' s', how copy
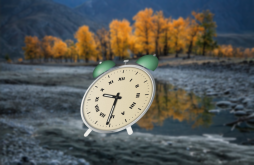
9 h 31 min
